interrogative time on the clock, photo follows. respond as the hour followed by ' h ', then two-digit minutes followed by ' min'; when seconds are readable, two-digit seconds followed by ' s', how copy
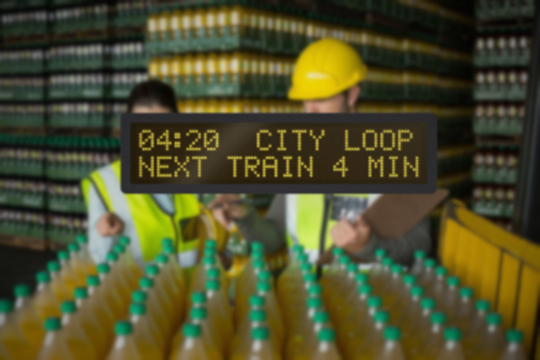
4 h 20 min
